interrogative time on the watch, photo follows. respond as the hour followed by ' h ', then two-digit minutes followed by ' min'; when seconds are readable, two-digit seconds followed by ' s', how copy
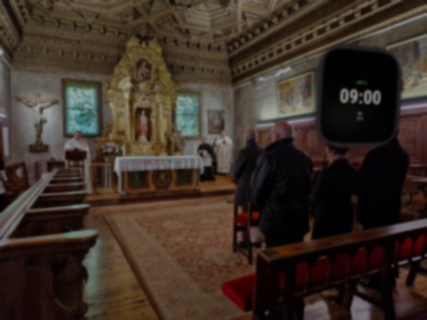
9 h 00 min
